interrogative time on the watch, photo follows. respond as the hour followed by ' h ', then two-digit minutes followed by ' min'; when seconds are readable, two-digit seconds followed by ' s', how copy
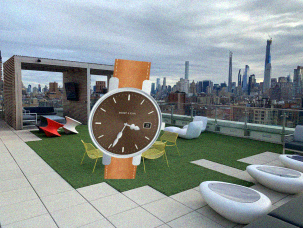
3 h 34 min
